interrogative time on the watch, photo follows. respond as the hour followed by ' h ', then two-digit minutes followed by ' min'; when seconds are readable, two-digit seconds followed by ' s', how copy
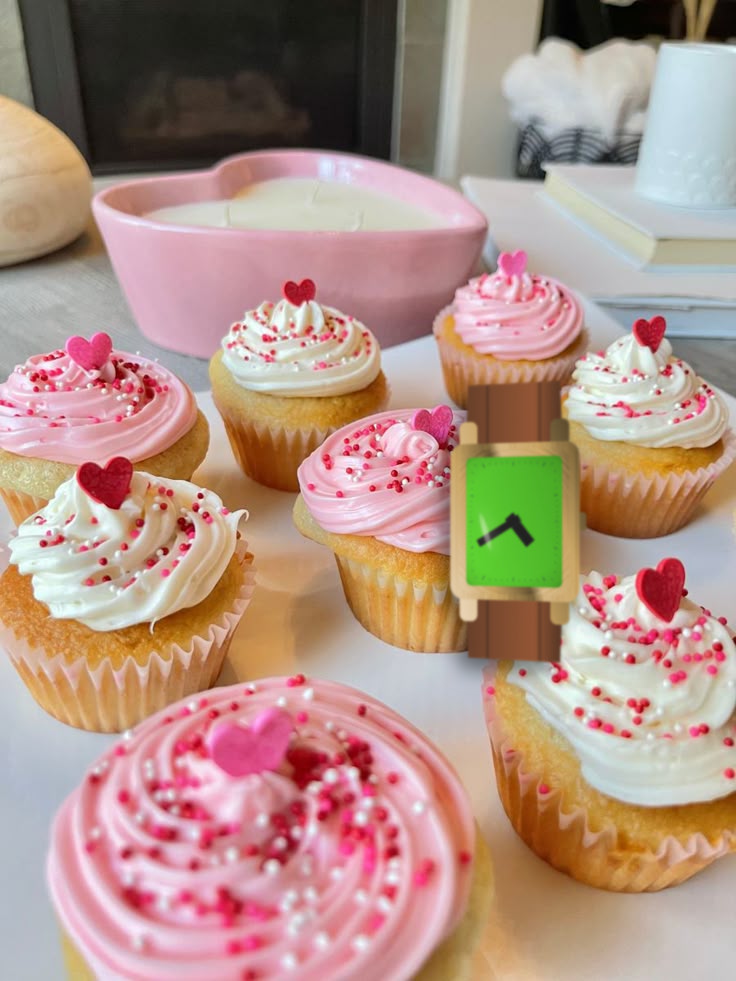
4 h 40 min
